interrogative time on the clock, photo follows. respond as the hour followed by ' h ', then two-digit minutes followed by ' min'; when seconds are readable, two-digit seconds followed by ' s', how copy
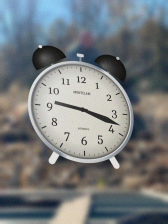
9 h 18 min
